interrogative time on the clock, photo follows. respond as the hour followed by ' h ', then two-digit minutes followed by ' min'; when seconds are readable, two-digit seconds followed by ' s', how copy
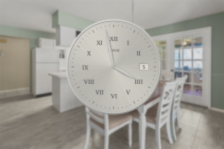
3 h 58 min
